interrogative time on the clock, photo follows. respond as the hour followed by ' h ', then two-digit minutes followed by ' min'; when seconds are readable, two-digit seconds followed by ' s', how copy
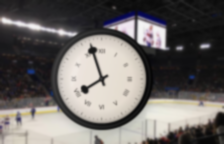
7 h 57 min
